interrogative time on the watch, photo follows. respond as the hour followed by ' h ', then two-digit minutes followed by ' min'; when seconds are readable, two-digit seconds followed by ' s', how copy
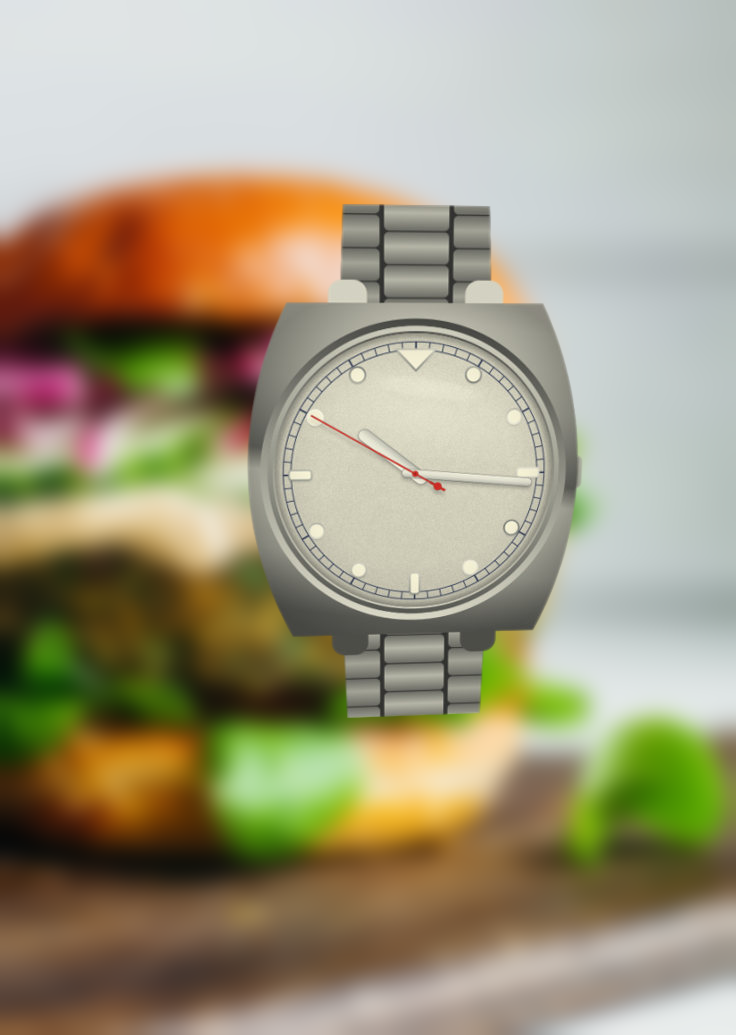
10 h 15 min 50 s
